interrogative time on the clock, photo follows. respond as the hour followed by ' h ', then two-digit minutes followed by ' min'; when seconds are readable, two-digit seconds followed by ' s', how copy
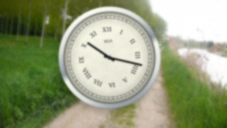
10 h 18 min
